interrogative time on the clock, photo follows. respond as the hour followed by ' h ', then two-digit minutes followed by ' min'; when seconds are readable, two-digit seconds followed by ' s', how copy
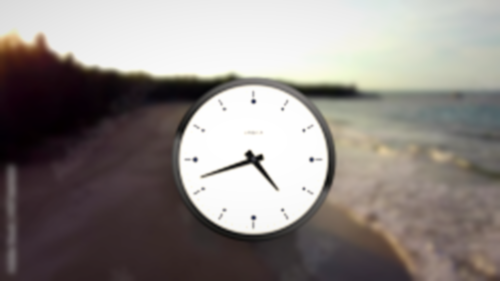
4 h 42 min
